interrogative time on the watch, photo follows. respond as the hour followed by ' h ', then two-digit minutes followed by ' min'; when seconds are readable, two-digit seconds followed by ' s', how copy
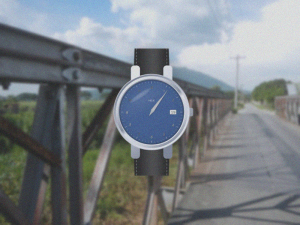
1 h 06 min
